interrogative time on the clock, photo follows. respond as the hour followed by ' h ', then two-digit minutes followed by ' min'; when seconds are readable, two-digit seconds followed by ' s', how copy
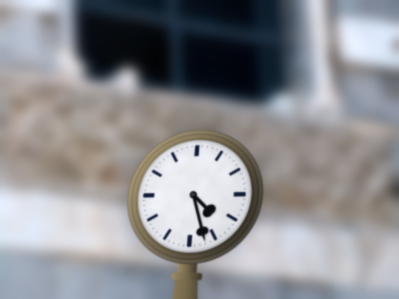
4 h 27 min
